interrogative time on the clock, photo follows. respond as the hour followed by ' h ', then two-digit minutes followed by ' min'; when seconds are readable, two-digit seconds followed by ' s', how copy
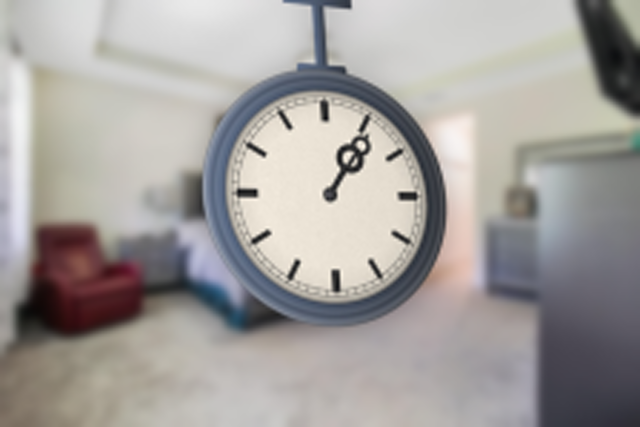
1 h 06 min
